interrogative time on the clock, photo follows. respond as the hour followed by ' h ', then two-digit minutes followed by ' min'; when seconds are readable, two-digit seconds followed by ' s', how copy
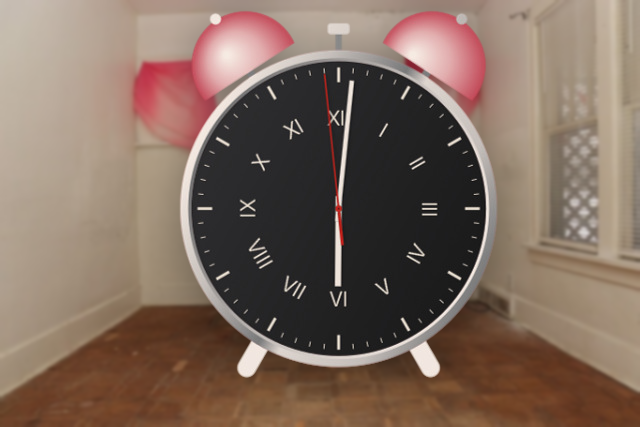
6 h 00 min 59 s
